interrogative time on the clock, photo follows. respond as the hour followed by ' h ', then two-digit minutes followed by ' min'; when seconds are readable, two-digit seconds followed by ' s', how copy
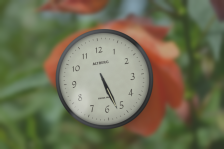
5 h 27 min
